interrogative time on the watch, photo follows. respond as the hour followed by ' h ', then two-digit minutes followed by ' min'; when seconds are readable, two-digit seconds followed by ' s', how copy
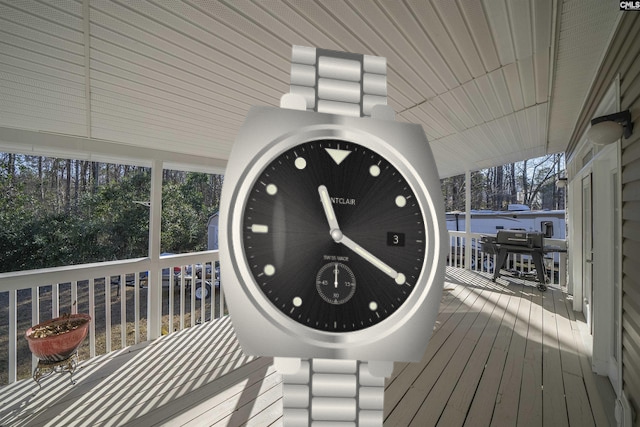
11 h 20 min
